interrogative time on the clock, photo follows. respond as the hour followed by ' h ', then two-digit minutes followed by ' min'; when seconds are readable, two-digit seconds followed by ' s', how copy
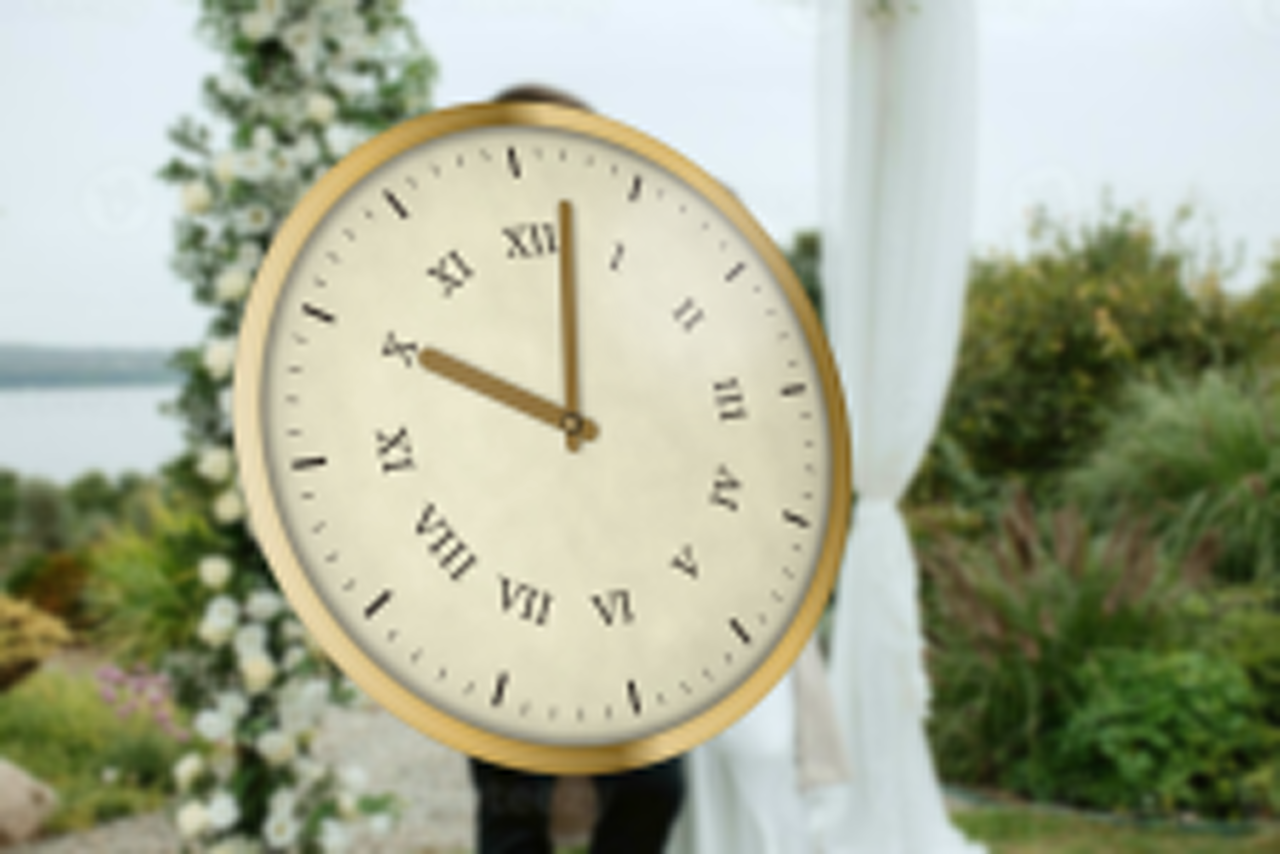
10 h 02 min
